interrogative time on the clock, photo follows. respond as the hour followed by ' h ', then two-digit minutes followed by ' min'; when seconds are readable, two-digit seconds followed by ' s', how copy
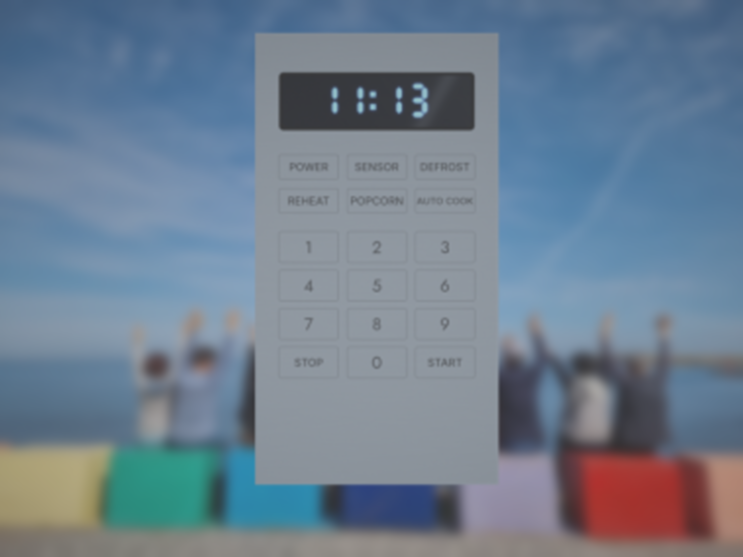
11 h 13 min
